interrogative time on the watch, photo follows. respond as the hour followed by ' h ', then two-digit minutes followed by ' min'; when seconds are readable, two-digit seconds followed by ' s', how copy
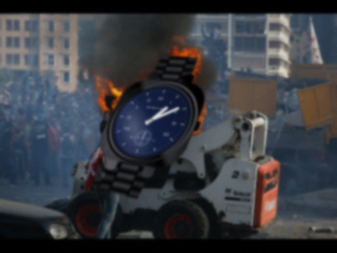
1 h 09 min
